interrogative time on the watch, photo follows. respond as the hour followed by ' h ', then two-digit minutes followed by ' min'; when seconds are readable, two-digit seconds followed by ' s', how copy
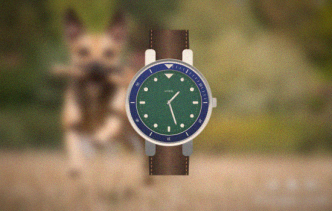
1 h 27 min
